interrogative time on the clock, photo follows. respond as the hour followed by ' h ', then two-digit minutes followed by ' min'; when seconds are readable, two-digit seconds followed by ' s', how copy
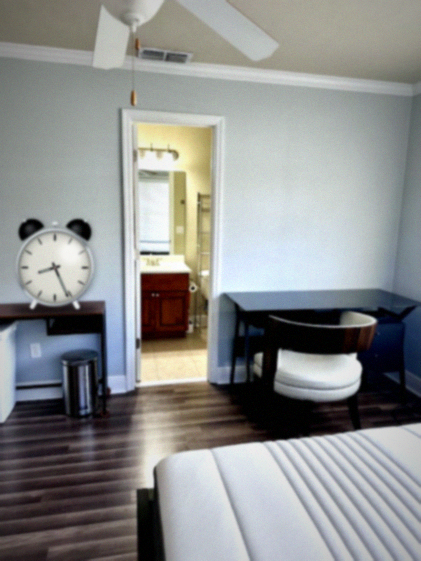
8 h 26 min
